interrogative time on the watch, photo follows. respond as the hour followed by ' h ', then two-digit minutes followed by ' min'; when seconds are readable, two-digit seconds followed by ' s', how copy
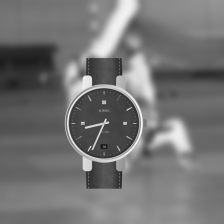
8 h 34 min
